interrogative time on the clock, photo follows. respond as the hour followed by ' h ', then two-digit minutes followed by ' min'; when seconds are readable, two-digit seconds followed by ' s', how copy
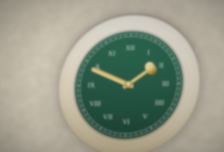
1 h 49 min
